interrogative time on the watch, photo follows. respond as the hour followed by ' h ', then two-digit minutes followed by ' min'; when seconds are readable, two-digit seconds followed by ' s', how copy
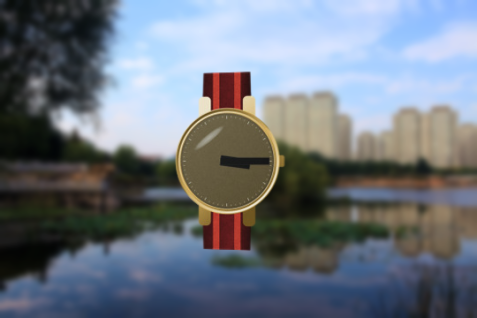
3 h 15 min
